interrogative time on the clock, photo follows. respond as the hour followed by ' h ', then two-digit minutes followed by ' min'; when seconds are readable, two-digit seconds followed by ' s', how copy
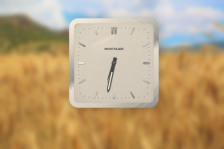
6 h 32 min
